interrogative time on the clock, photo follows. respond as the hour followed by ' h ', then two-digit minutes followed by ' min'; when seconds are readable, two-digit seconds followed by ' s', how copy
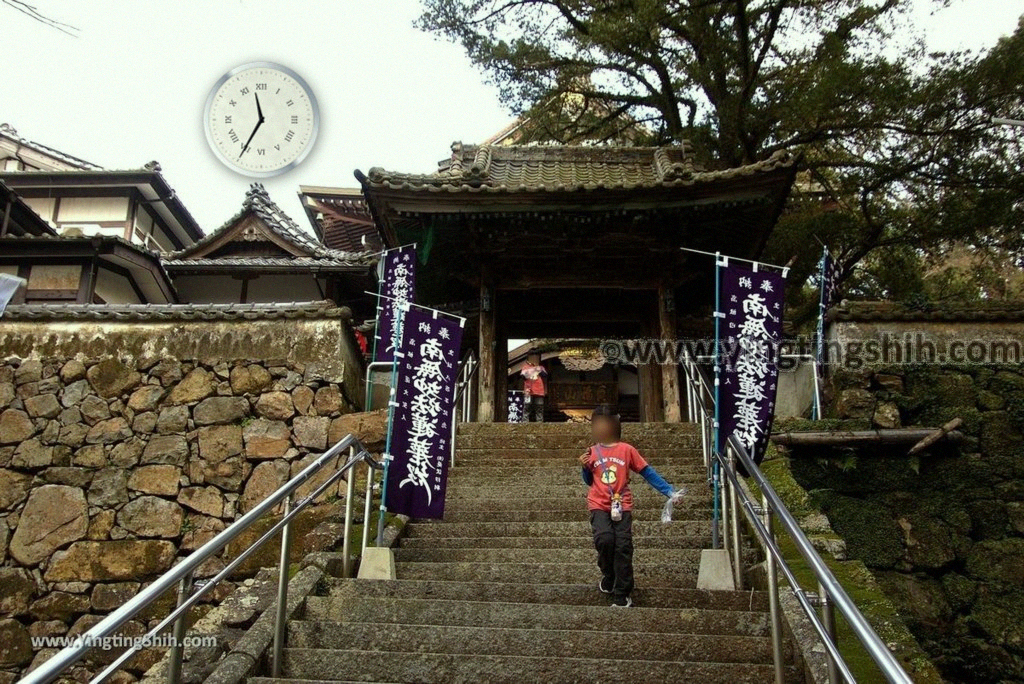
11 h 35 min
